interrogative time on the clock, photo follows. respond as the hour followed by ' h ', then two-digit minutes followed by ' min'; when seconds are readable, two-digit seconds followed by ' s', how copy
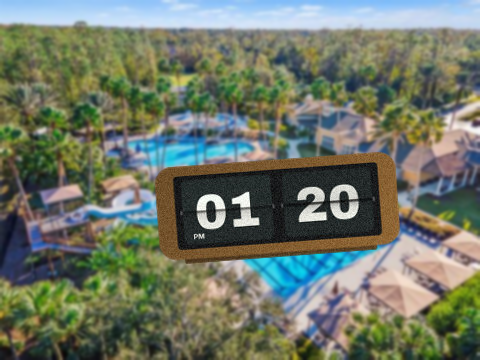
1 h 20 min
